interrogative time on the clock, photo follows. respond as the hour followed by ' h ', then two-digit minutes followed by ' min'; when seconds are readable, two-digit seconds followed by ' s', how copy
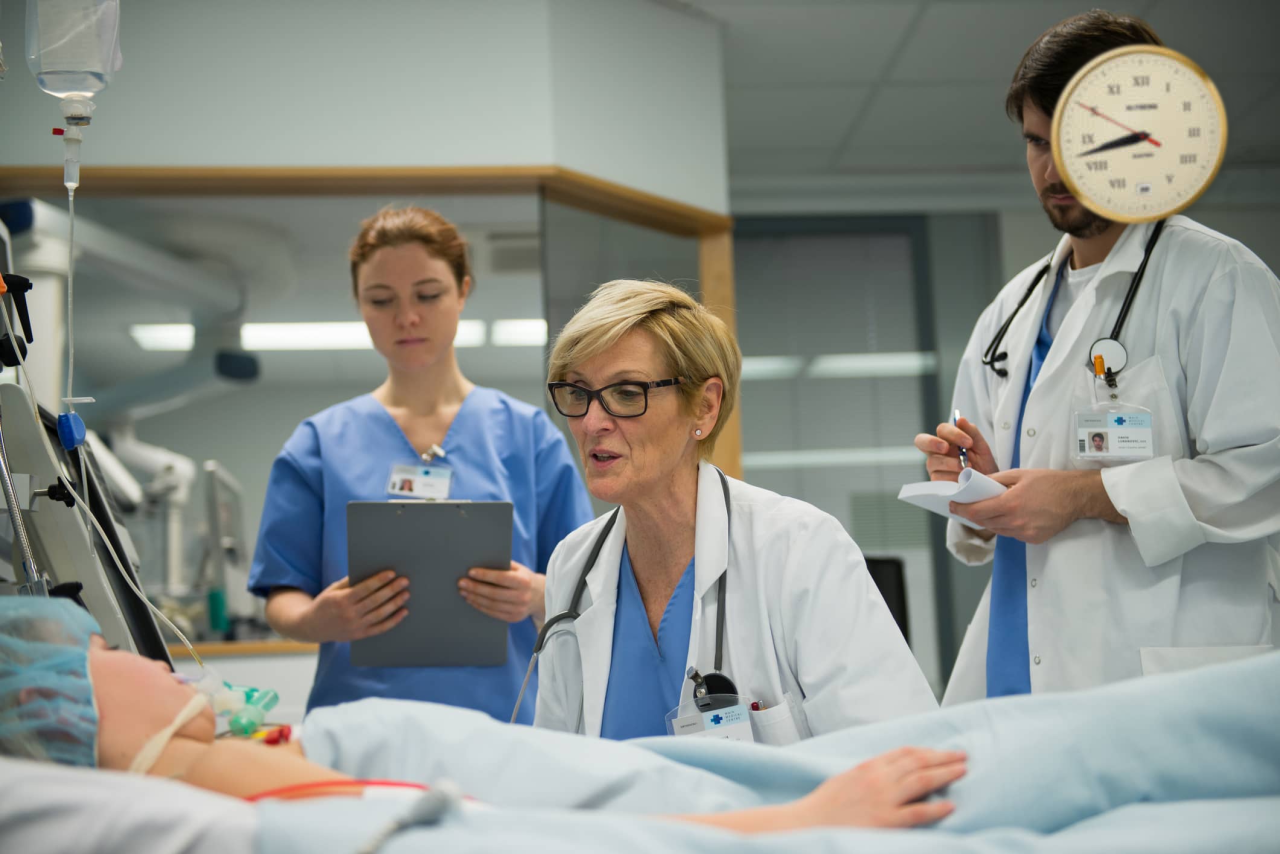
8 h 42 min 50 s
